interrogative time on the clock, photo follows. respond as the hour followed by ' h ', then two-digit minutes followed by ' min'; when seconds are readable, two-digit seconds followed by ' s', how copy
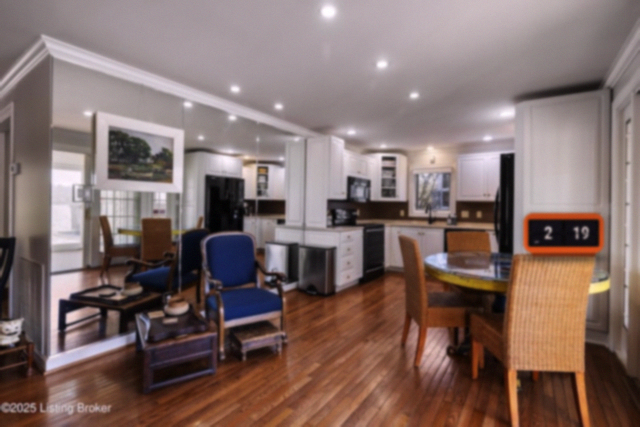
2 h 19 min
